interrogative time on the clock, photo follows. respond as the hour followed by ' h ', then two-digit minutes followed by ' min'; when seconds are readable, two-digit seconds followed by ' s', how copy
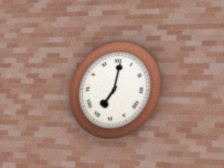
7 h 01 min
